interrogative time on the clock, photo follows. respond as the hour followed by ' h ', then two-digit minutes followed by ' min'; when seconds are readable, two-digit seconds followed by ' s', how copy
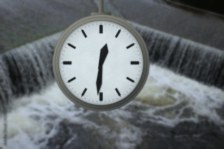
12 h 31 min
